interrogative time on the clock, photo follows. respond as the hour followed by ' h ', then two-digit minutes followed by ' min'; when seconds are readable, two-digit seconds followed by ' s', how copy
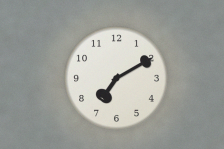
7 h 10 min
